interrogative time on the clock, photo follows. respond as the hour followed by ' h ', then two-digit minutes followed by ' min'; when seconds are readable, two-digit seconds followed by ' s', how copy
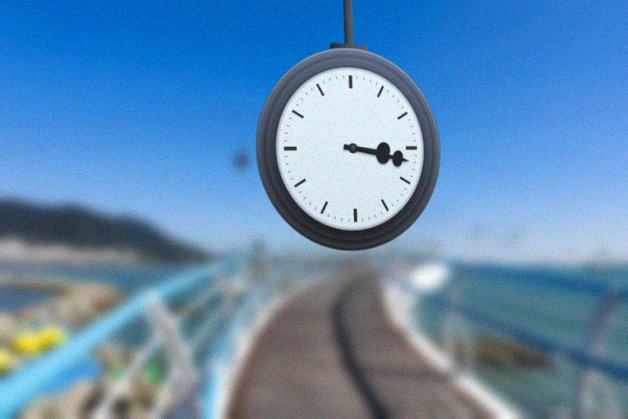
3 h 17 min
